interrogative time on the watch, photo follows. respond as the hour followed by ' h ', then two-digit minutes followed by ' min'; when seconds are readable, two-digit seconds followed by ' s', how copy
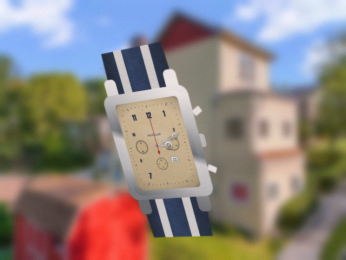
3 h 12 min
